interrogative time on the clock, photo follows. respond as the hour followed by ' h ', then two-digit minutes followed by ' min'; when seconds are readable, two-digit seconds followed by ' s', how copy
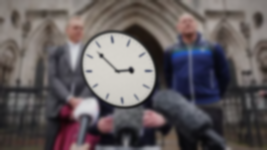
2 h 53 min
